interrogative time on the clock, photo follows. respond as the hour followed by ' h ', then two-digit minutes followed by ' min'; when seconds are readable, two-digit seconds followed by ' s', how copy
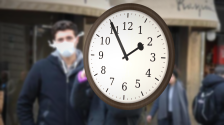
1 h 55 min
